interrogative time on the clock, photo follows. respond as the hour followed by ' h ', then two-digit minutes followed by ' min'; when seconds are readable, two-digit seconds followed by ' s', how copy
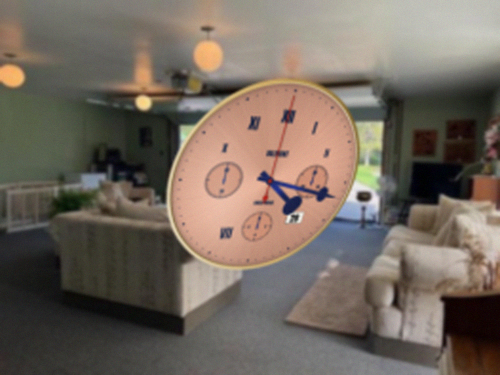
4 h 17 min
